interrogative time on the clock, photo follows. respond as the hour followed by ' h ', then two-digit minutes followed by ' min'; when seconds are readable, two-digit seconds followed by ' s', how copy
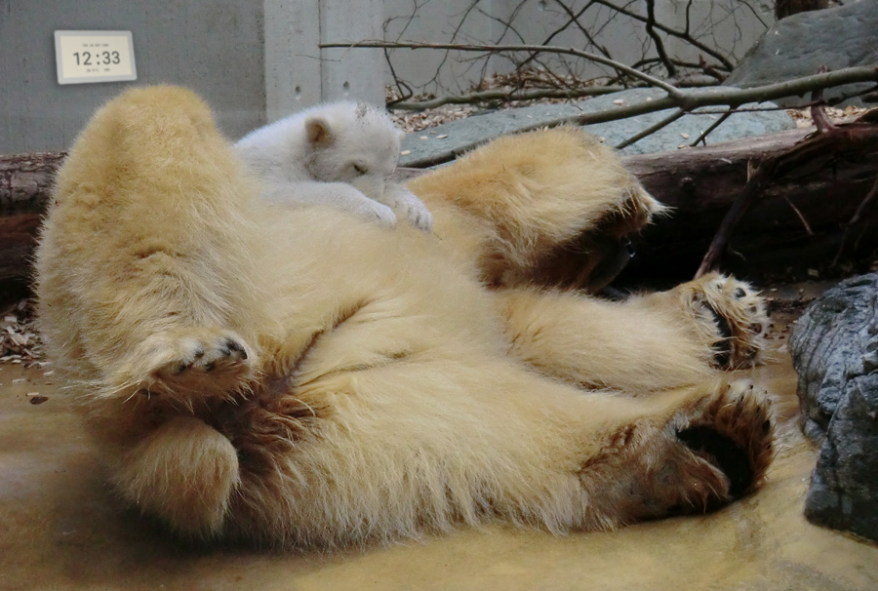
12 h 33 min
